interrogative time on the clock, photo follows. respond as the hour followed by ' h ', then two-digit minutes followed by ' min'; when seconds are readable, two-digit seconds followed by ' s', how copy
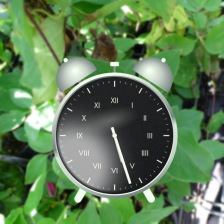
5 h 27 min
